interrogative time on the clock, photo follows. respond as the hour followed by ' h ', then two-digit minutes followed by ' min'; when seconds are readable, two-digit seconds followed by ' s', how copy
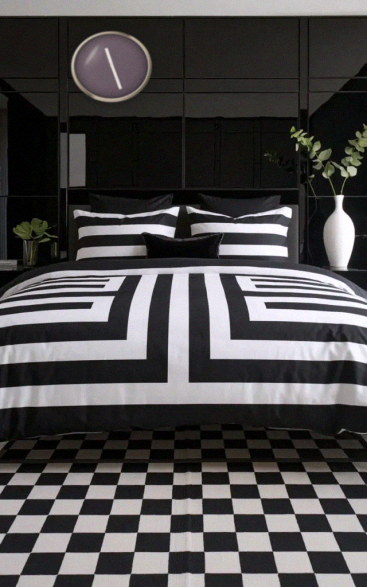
11 h 27 min
